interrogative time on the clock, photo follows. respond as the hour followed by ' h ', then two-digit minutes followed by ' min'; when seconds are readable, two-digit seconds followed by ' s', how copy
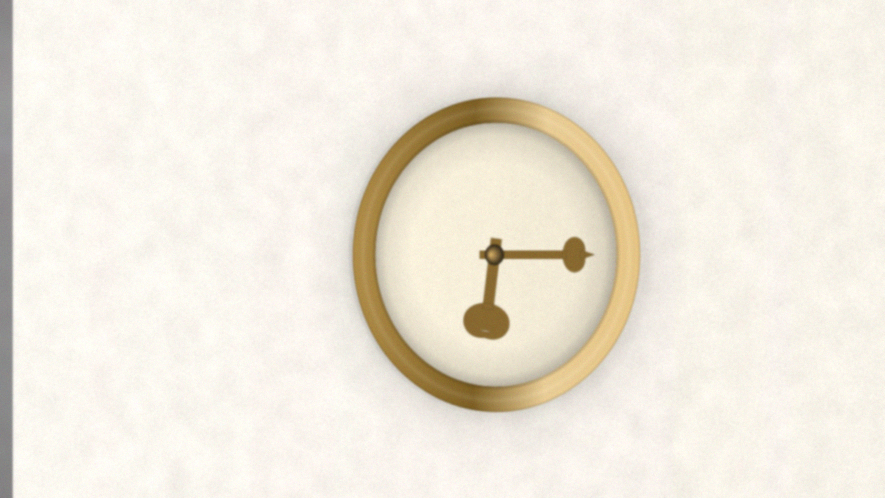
6 h 15 min
